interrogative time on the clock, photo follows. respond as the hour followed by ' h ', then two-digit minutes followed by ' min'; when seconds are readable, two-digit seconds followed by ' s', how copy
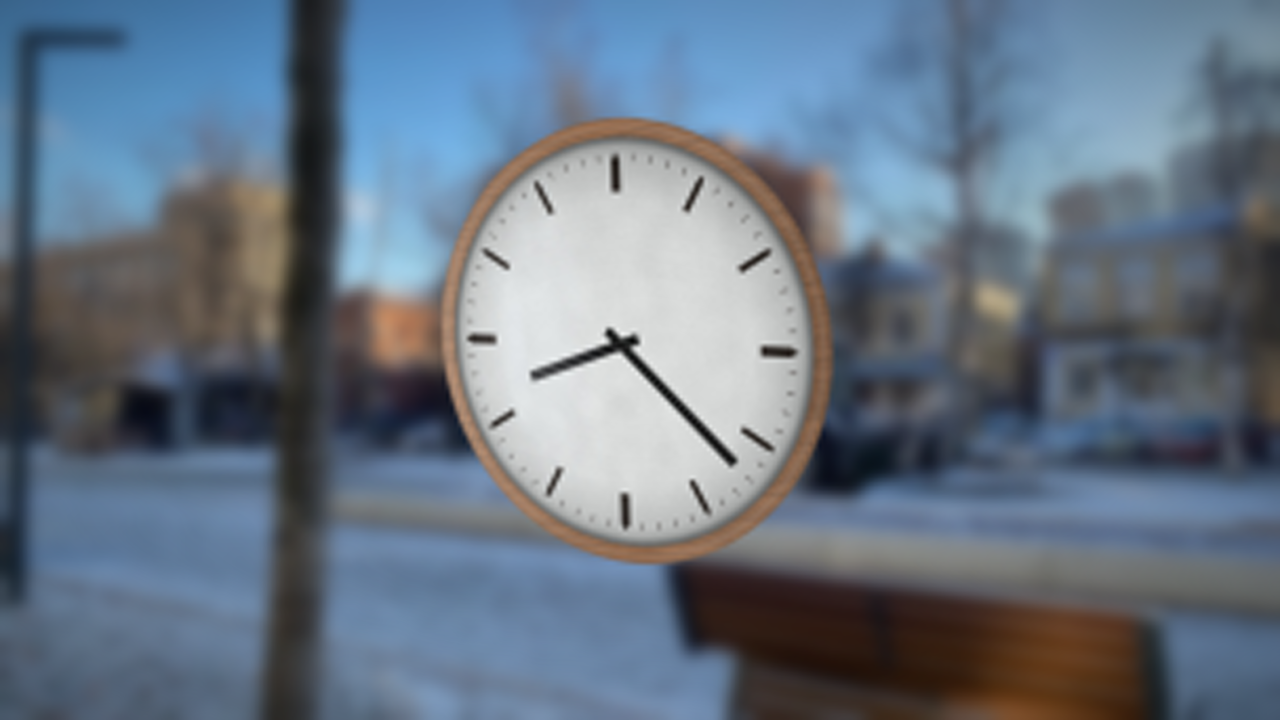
8 h 22 min
